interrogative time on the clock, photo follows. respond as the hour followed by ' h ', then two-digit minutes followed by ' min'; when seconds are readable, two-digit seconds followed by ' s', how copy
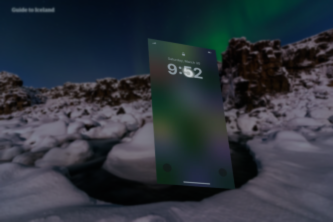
9 h 52 min
